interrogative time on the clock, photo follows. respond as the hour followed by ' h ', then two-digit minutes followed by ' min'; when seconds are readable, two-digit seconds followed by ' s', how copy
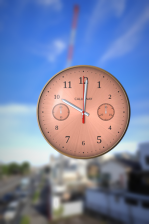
10 h 01 min
